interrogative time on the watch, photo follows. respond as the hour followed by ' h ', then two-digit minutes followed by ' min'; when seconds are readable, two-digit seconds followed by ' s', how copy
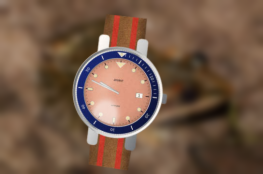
9 h 48 min
